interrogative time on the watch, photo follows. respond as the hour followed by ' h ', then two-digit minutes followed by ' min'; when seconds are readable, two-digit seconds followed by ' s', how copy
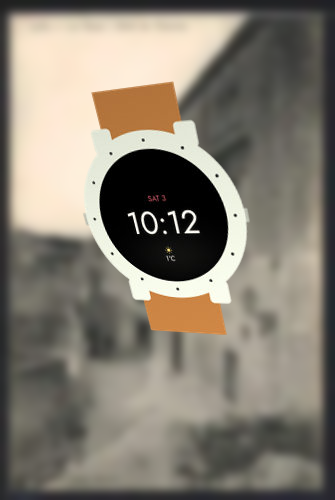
10 h 12 min
